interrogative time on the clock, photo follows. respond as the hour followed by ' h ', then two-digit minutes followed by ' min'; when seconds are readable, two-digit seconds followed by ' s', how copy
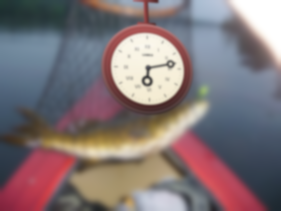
6 h 13 min
